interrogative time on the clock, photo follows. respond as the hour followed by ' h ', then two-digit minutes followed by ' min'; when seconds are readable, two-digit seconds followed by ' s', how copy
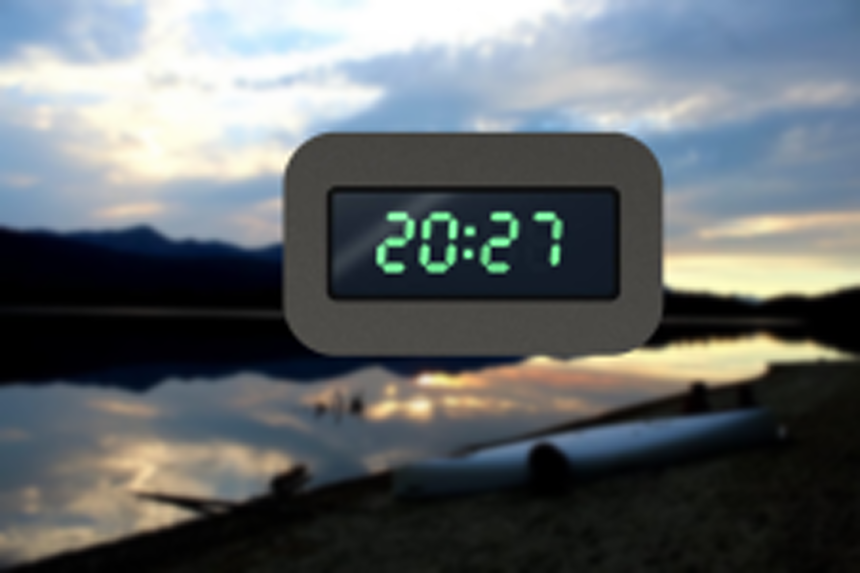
20 h 27 min
